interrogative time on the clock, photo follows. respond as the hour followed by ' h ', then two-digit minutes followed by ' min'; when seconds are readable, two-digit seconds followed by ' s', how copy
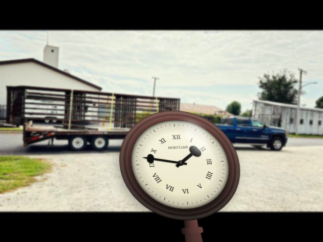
1 h 47 min
